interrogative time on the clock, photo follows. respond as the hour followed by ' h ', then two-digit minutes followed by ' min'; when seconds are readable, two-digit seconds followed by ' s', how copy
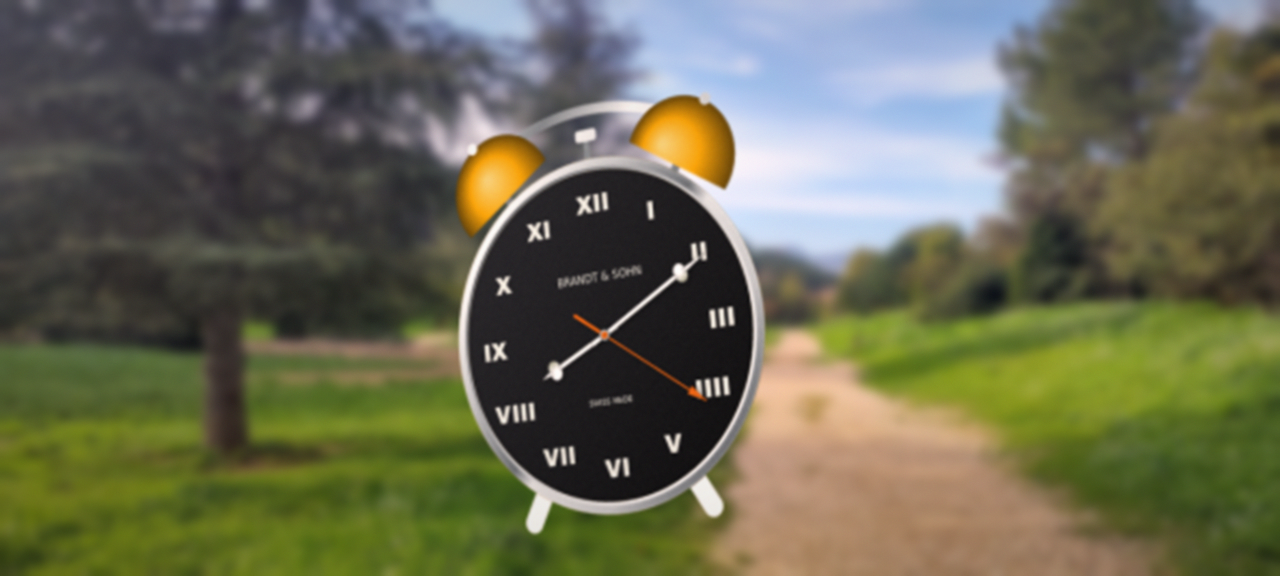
8 h 10 min 21 s
